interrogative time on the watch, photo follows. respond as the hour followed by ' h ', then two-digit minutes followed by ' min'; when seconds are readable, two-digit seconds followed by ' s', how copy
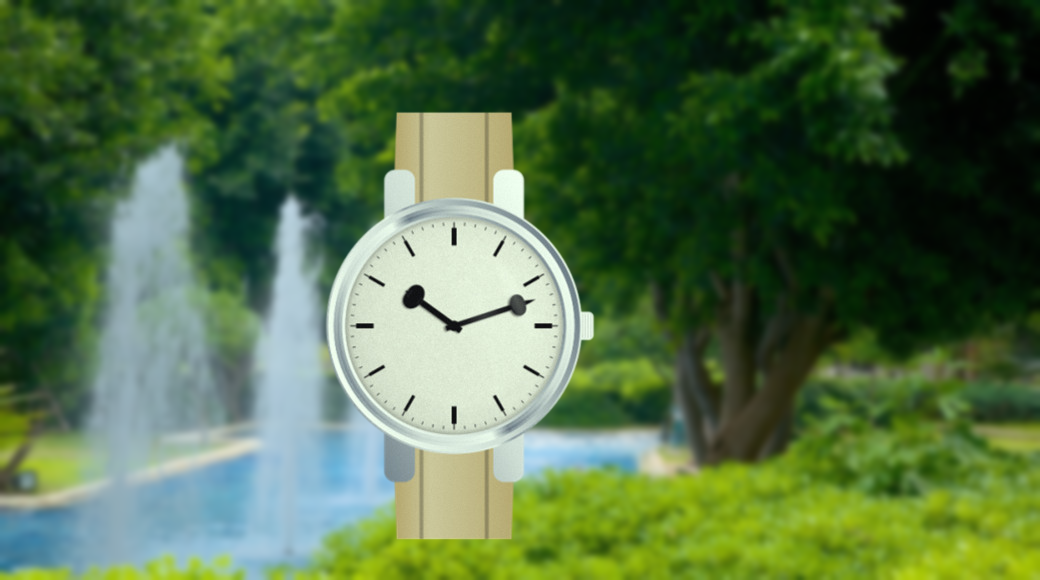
10 h 12 min
